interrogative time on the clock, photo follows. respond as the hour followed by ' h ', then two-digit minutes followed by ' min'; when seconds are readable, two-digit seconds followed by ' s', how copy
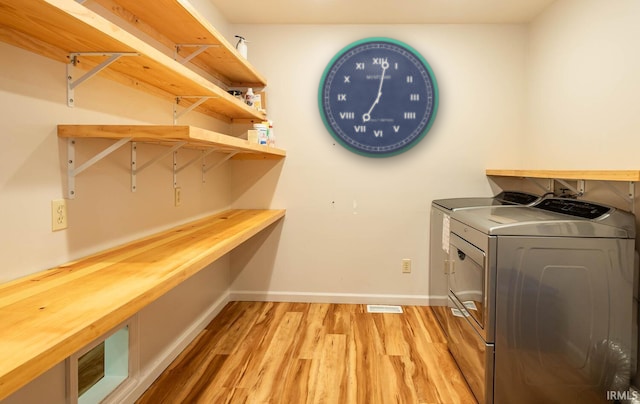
7 h 02 min
